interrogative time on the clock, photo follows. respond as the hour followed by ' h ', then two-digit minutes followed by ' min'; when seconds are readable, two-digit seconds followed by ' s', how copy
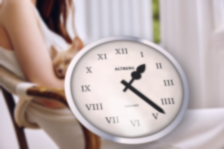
1 h 23 min
